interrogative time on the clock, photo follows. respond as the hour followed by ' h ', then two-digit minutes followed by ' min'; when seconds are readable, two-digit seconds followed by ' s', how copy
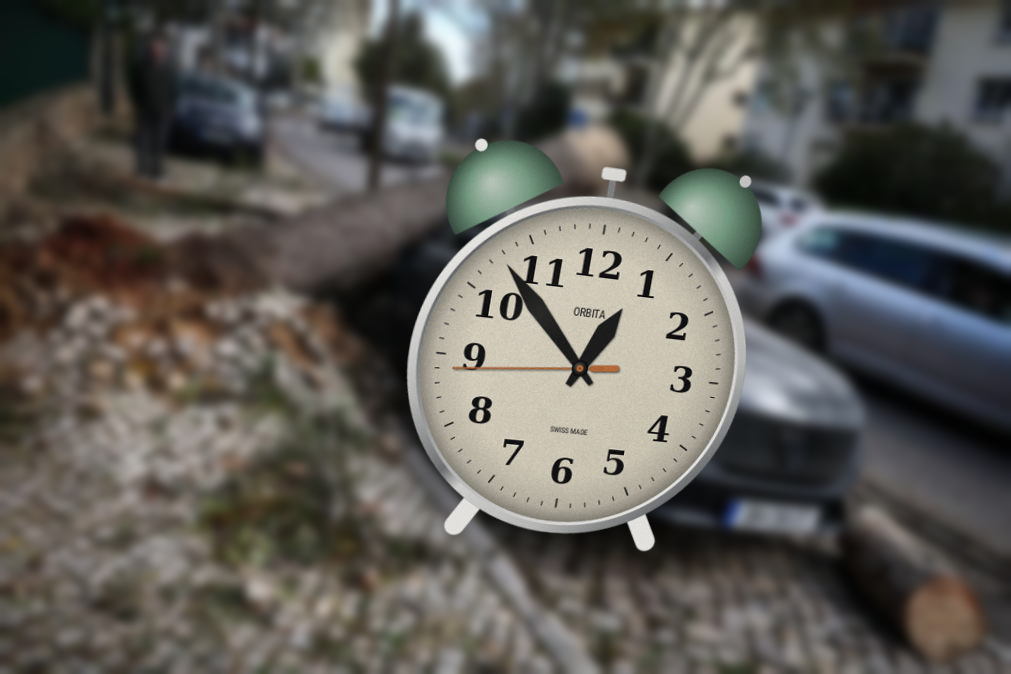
12 h 52 min 44 s
